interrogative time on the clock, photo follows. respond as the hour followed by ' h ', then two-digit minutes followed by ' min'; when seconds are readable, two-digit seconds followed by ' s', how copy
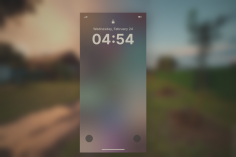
4 h 54 min
